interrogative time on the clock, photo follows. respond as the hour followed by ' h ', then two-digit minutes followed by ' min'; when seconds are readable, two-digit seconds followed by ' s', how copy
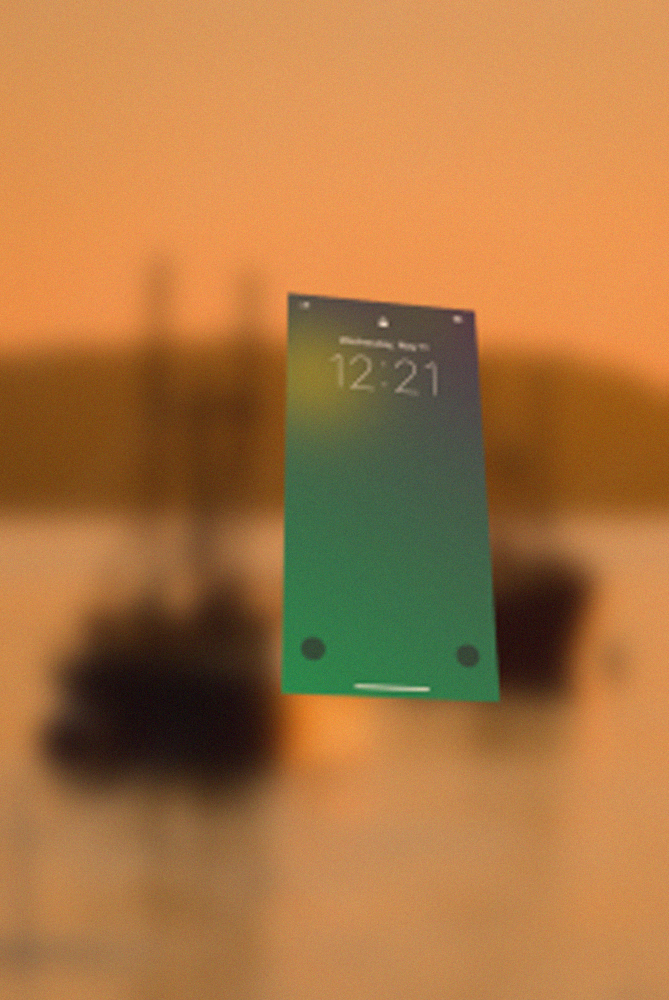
12 h 21 min
